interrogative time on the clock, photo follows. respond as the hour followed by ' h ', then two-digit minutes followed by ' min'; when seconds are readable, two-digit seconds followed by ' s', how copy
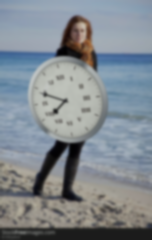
7 h 49 min
